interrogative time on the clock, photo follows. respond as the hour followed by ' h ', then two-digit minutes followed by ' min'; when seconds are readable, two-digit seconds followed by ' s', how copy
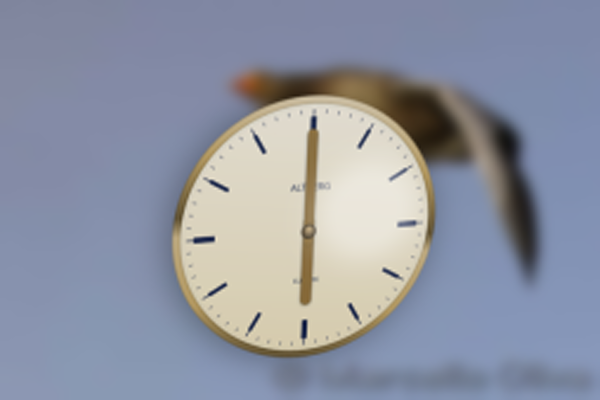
6 h 00 min
